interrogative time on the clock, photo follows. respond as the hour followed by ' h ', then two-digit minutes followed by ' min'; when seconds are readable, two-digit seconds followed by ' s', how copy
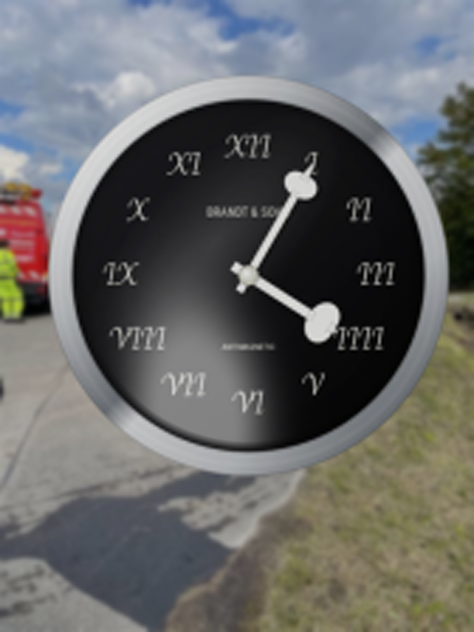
4 h 05 min
